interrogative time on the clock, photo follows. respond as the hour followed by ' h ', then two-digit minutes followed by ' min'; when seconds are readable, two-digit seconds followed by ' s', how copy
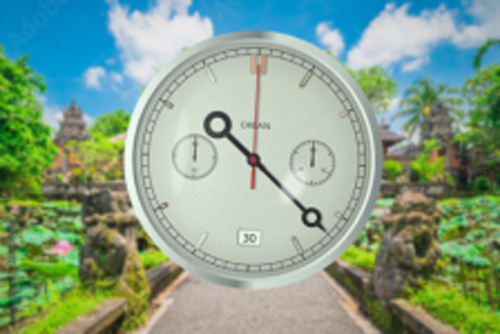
10 h 22 min
